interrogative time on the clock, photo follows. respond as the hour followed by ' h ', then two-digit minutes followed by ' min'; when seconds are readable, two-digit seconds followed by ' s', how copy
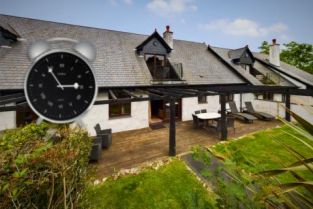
2 h 54 min
